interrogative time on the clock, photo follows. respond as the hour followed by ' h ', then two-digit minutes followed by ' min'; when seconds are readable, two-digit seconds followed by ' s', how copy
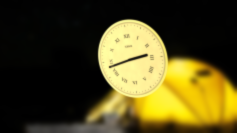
2 h 43 min
